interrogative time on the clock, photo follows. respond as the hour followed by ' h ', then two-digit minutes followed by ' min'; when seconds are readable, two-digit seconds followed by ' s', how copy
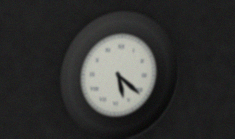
5 h 21 min
